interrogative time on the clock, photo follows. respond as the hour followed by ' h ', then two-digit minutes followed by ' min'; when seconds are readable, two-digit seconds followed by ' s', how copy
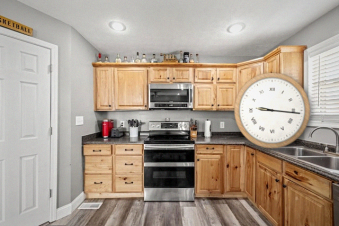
9 h 16 min
